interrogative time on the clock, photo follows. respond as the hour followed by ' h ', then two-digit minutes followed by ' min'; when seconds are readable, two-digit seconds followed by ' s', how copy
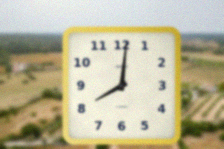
8 h 01 min
